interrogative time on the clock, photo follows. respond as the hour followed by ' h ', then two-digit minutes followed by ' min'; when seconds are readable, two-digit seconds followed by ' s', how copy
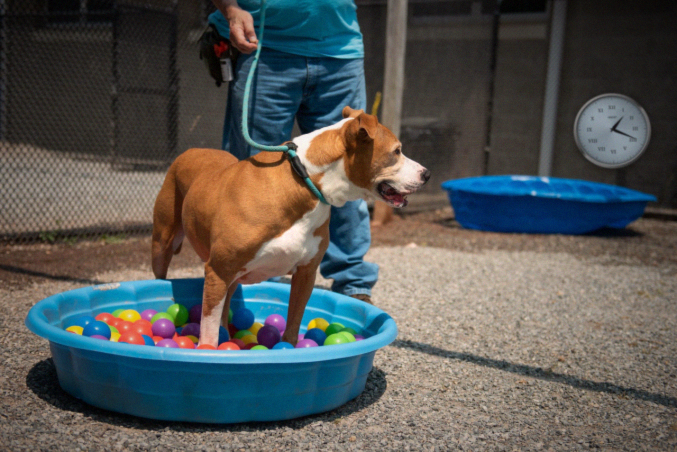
1 h 19 min
